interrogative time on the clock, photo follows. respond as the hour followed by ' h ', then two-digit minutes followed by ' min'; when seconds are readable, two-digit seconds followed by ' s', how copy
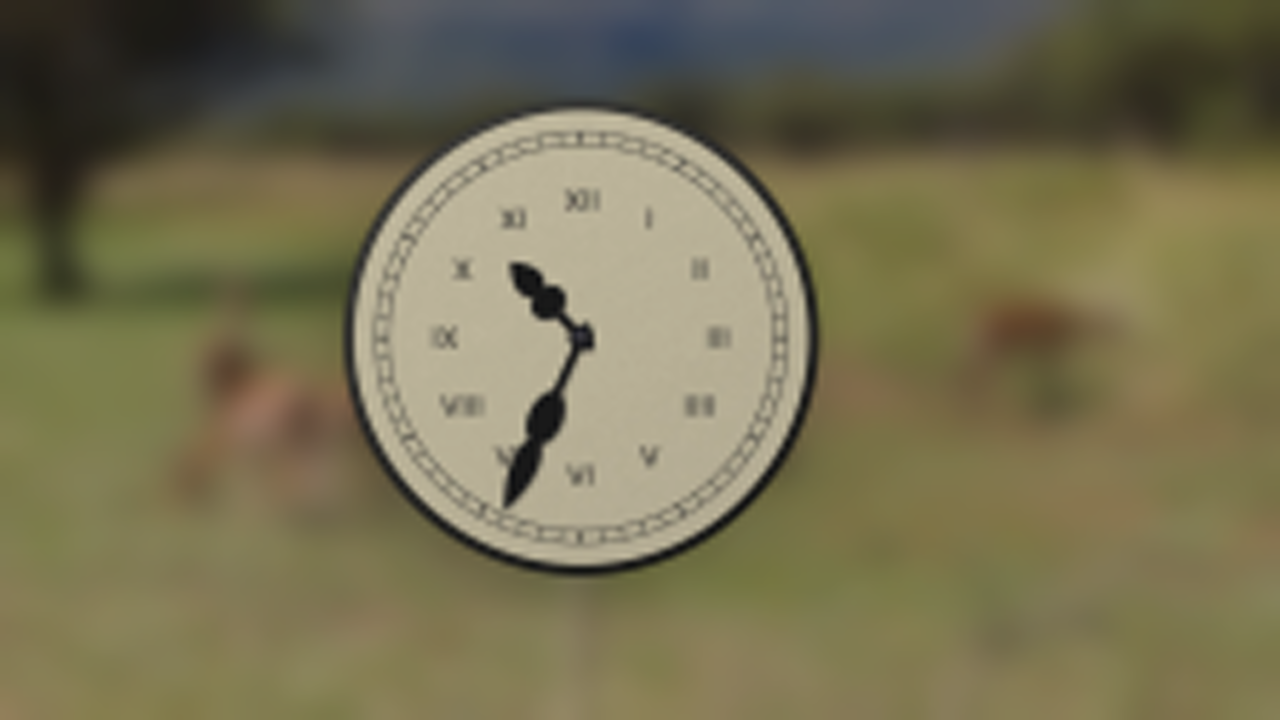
10 h 34 min
